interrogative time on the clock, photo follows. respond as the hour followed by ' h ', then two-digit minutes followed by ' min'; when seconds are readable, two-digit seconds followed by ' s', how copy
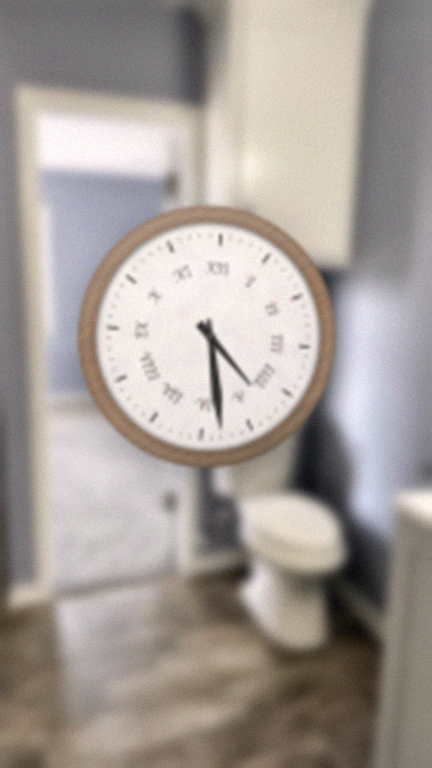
4 h 28 min
